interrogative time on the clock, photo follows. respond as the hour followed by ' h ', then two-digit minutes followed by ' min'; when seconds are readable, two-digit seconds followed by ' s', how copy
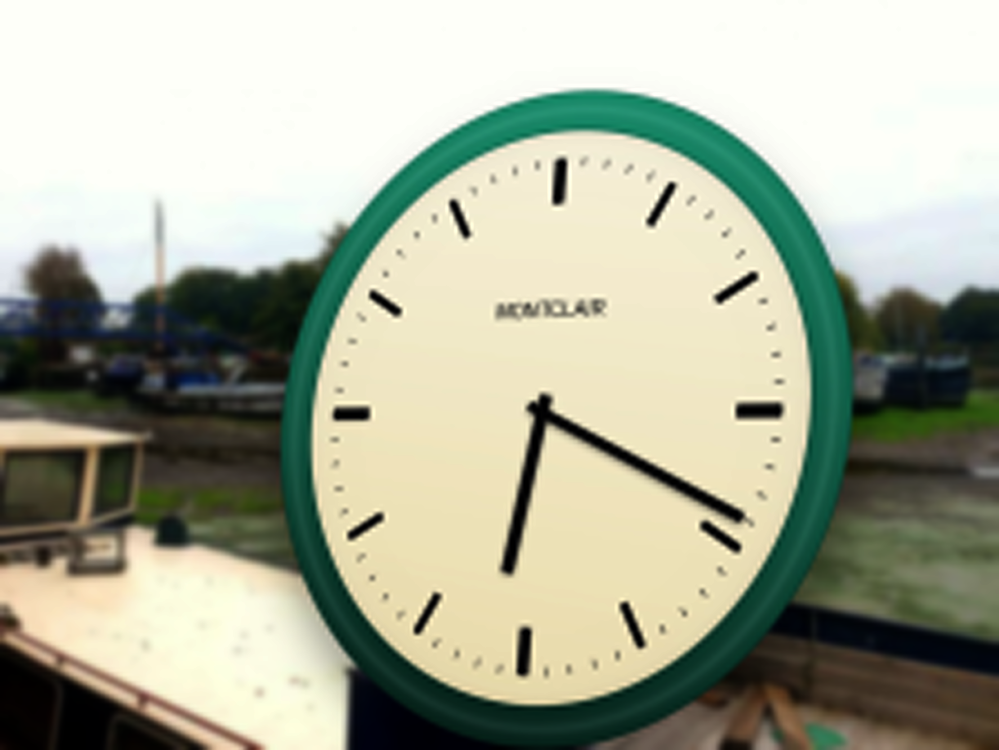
6 h 19 min
